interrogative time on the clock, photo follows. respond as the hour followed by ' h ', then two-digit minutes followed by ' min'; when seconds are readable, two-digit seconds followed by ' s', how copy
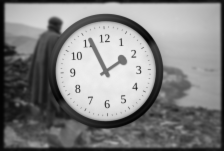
1 h 56 min
